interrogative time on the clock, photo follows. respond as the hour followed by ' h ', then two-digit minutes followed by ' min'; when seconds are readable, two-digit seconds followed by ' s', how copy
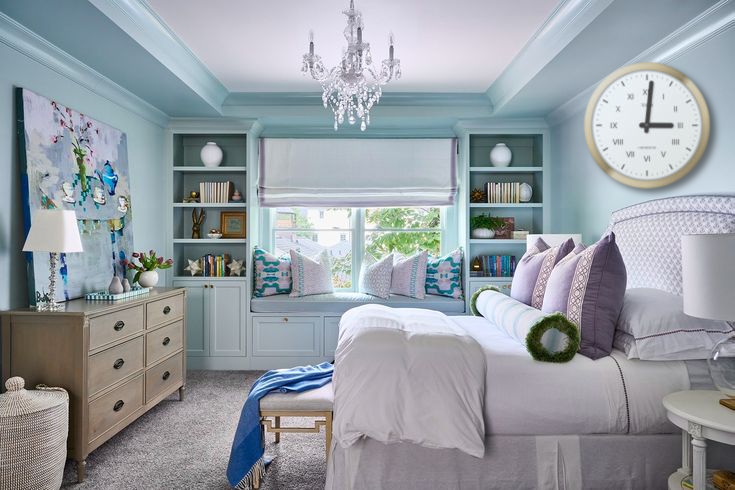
3 h 01 min
